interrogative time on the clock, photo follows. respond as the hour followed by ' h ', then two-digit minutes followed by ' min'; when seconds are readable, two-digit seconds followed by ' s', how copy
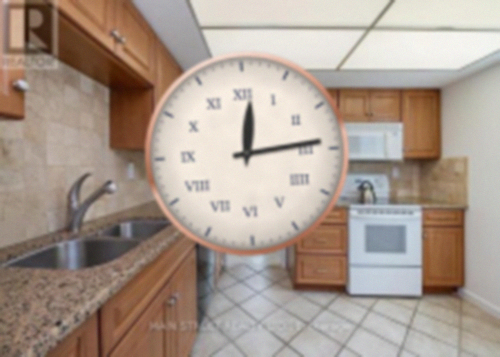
12 h 14 min
